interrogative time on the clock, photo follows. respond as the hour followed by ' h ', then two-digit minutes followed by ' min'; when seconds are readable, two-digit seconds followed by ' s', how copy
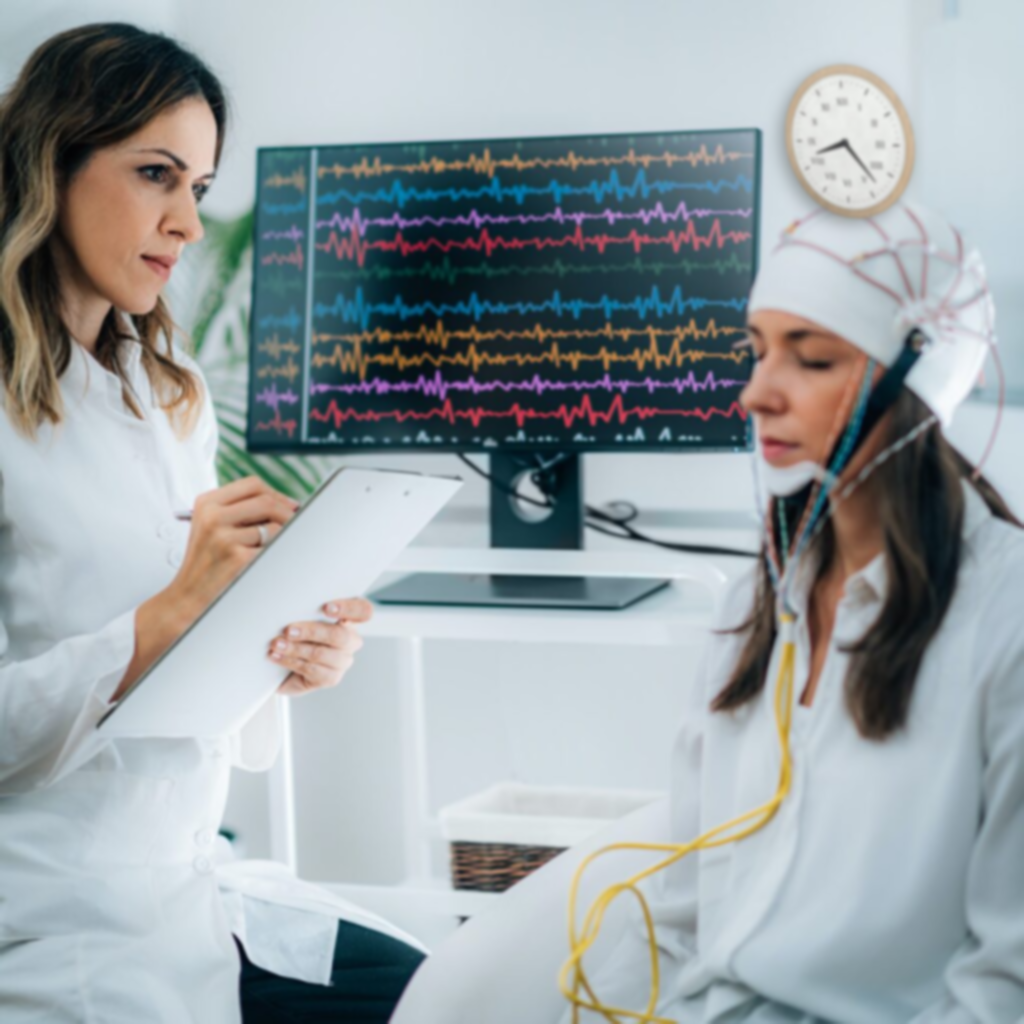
8 h 23 min
